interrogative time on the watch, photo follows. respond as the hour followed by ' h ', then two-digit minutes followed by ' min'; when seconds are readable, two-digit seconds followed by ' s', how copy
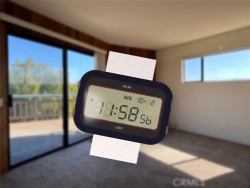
11 h 58 min 56 s
